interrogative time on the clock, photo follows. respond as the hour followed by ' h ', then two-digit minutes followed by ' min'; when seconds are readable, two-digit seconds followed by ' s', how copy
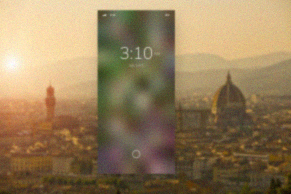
3 h 10 min
